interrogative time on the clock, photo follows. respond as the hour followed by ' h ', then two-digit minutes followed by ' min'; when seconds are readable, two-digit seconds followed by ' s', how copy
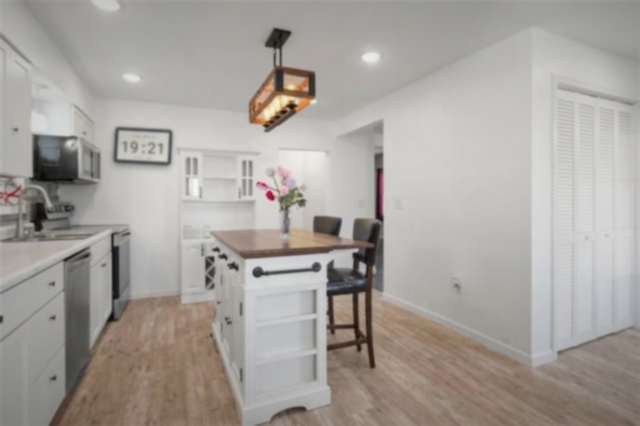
19 h 21 min
